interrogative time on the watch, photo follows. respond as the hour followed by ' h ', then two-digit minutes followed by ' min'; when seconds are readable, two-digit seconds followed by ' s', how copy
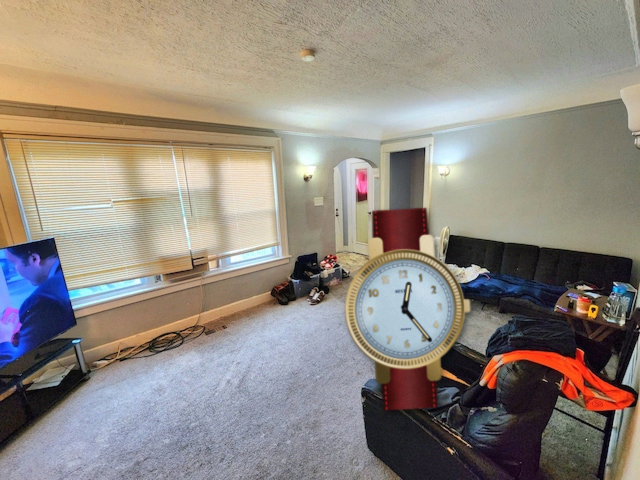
12 h 24 min
